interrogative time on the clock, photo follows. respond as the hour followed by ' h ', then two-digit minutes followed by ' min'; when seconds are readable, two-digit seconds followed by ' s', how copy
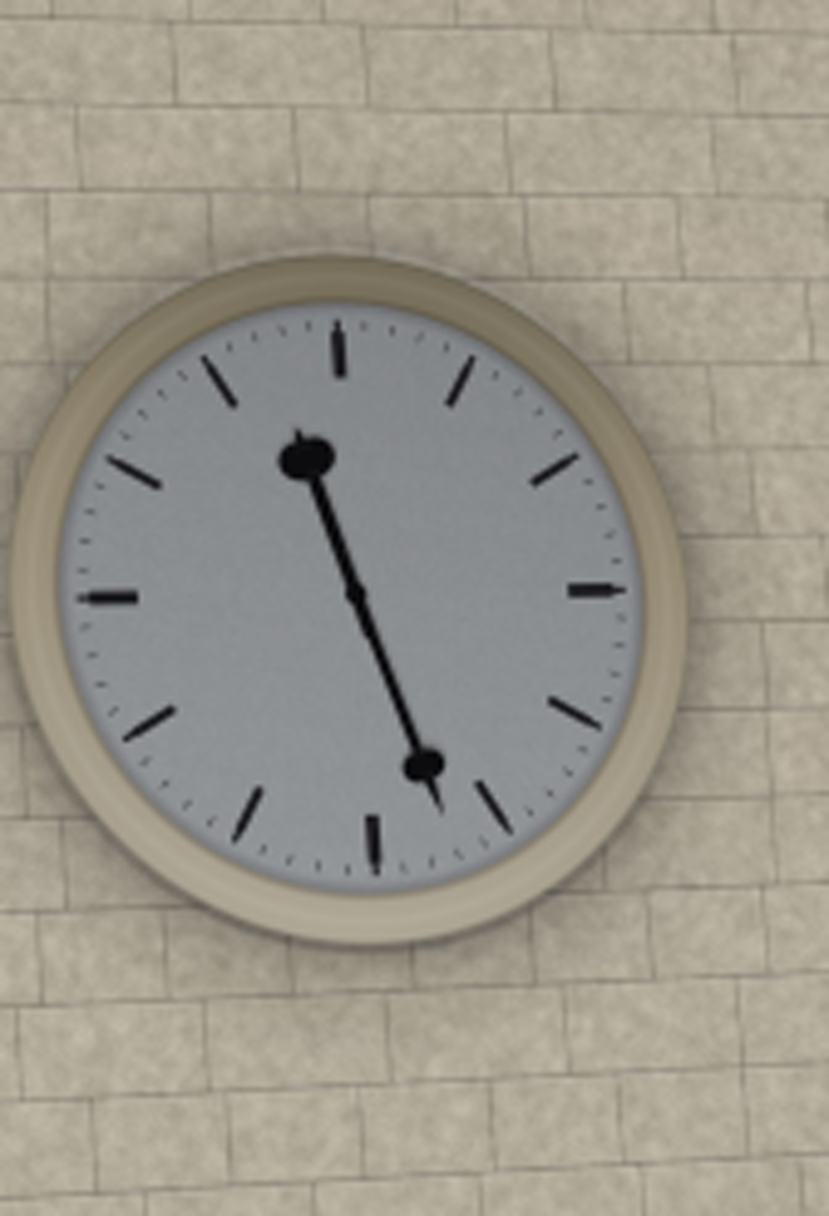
11 h 27 min
